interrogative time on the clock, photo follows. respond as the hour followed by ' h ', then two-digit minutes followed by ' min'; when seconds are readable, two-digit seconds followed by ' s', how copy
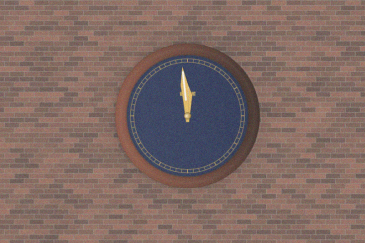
11 h 59 min
